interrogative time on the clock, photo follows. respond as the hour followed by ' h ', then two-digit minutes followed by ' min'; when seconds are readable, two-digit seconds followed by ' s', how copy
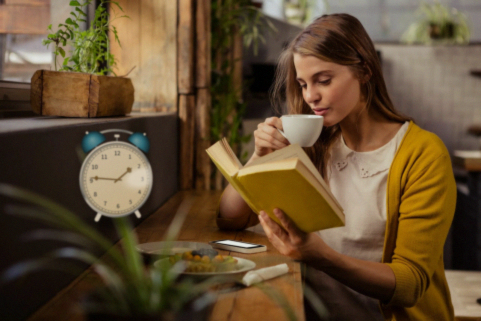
1 h 46 min
